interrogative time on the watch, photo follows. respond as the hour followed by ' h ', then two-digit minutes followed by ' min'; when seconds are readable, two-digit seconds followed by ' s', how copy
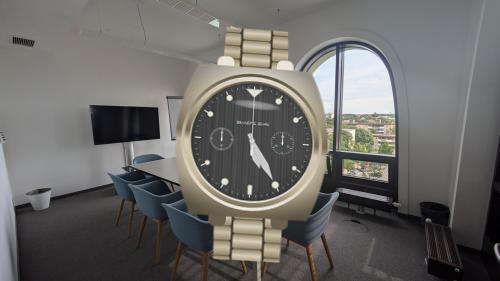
5 h 25 min
